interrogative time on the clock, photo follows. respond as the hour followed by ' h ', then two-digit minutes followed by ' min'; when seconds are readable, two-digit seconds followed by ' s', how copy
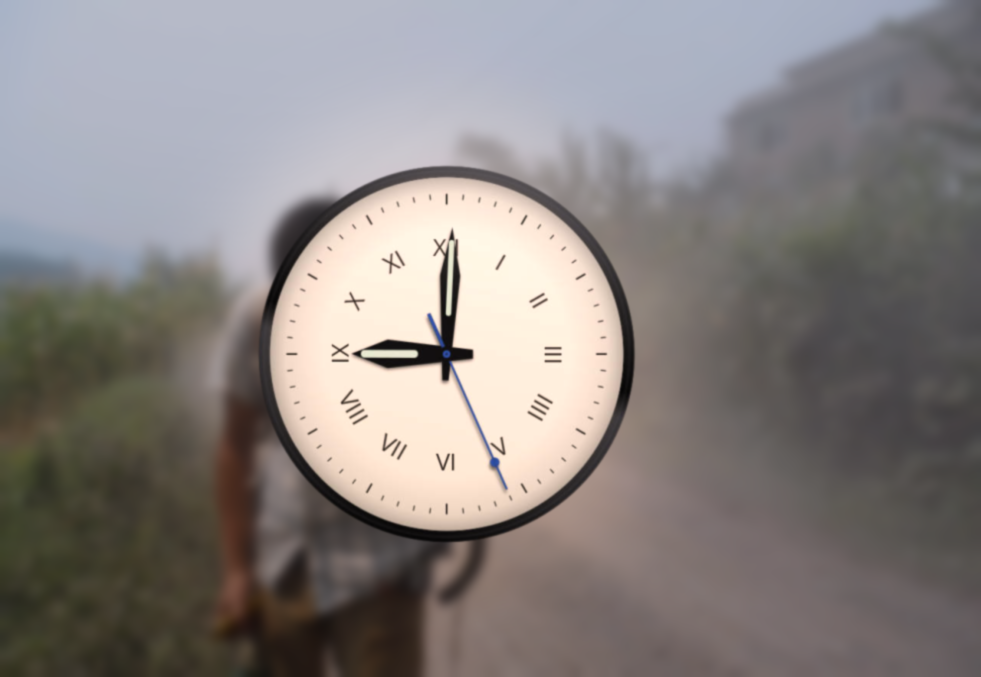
9 h 00 min 26 s
